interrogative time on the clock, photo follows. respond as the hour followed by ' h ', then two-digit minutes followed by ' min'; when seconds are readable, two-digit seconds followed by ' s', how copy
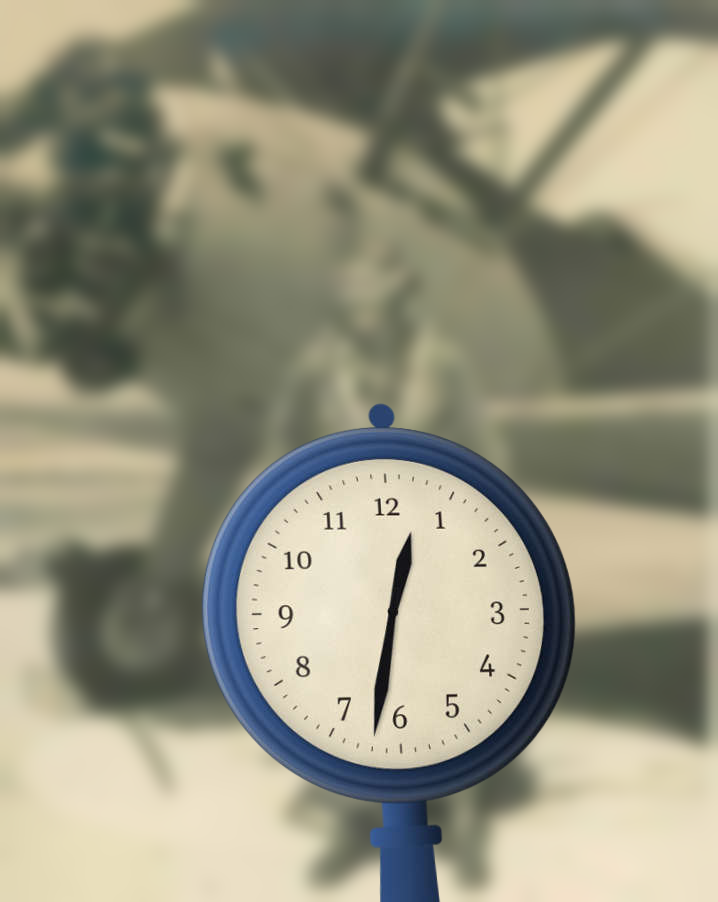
12 h 32 min
